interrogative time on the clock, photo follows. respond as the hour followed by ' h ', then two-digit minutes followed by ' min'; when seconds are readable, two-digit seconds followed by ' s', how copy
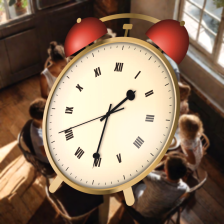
1 h 30 min 41 s
